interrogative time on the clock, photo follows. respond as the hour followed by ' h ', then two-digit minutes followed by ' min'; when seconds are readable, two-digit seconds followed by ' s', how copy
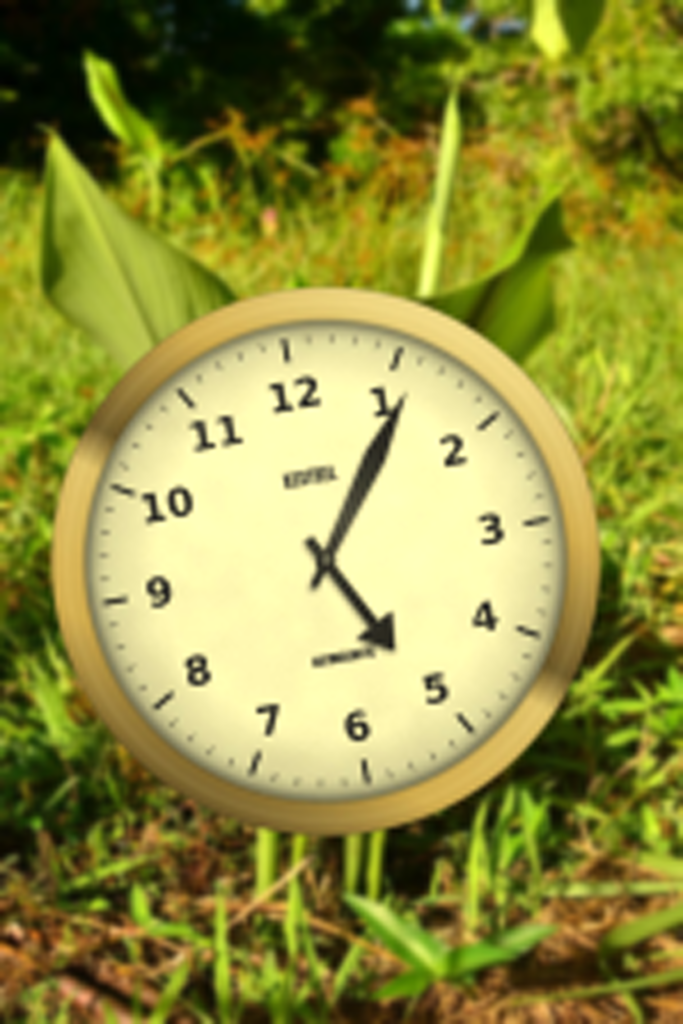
5 h 06 min
